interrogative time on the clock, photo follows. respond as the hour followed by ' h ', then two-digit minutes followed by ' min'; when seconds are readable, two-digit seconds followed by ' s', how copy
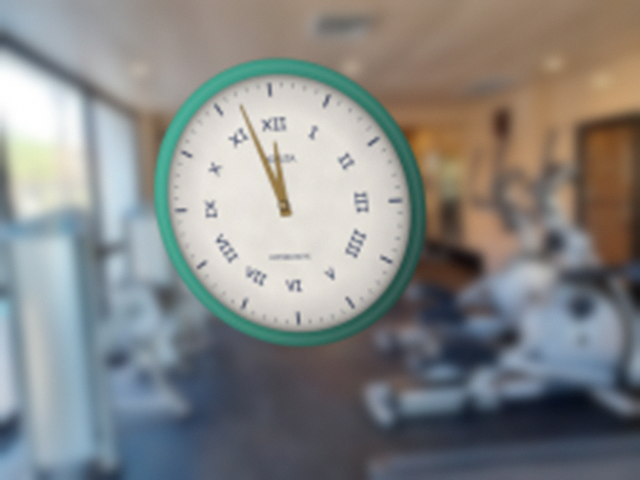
11 h 57 min
